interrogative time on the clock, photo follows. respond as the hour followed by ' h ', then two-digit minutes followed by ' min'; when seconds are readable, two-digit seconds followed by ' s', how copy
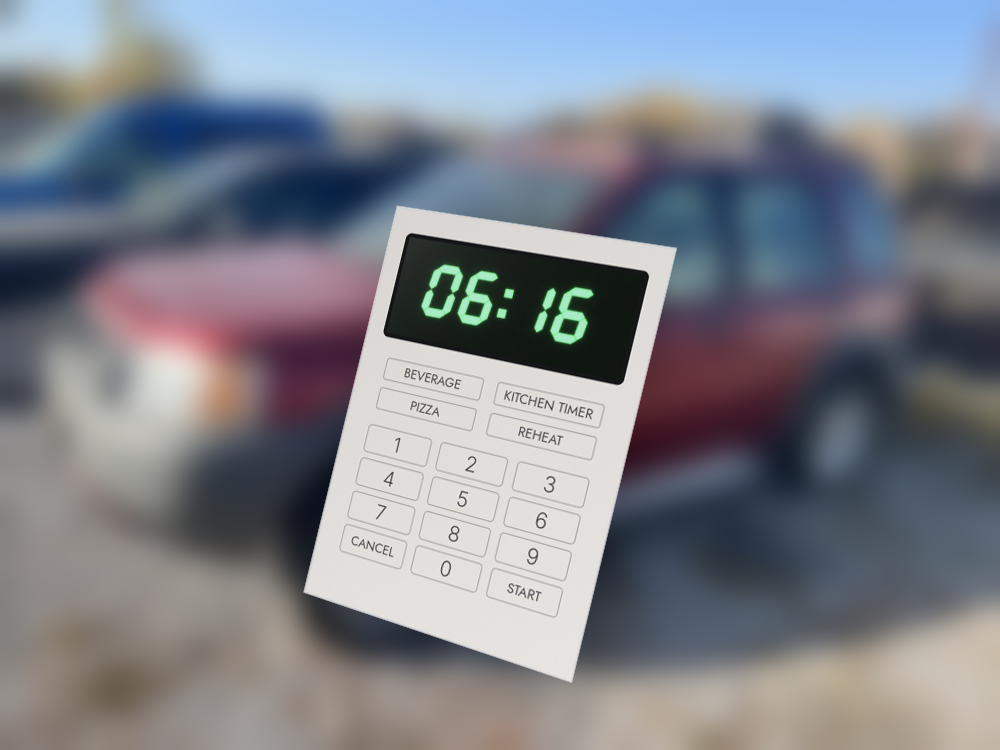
6 h 16 min
